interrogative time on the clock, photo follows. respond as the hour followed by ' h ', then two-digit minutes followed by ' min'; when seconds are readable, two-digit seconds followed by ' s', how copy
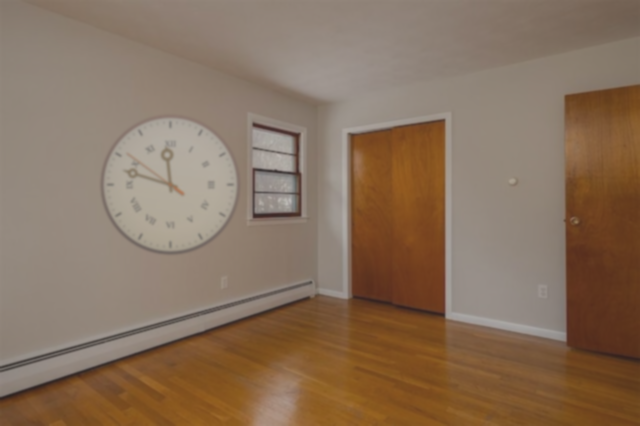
11 h 47 min 51 s
